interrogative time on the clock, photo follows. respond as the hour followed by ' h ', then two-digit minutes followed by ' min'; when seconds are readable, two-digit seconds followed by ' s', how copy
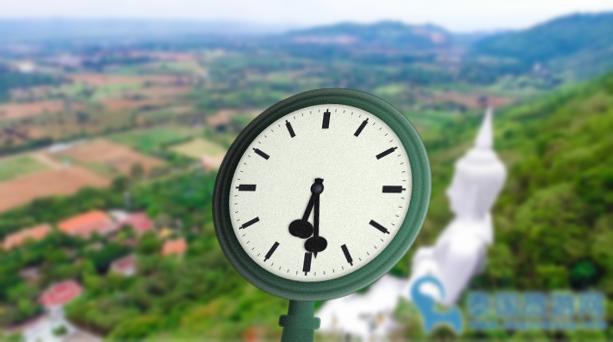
6 h 29 min
